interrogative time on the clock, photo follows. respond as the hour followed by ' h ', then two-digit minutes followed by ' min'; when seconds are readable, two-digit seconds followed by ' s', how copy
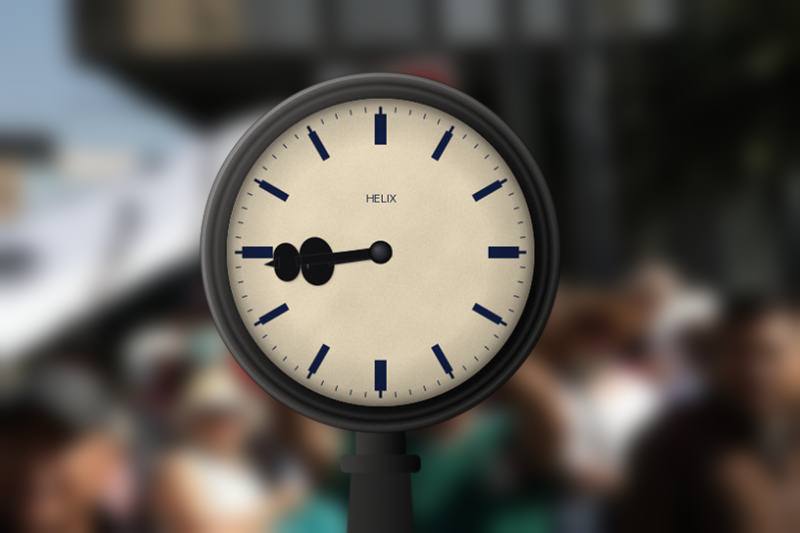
8 h 44 min
